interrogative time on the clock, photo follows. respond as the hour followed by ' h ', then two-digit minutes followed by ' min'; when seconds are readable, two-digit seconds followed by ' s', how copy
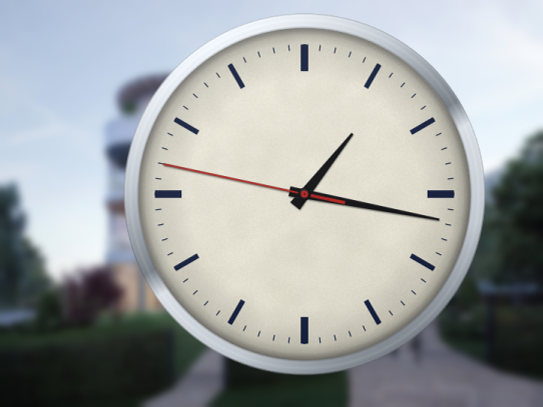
1 h 16 min 47 s
